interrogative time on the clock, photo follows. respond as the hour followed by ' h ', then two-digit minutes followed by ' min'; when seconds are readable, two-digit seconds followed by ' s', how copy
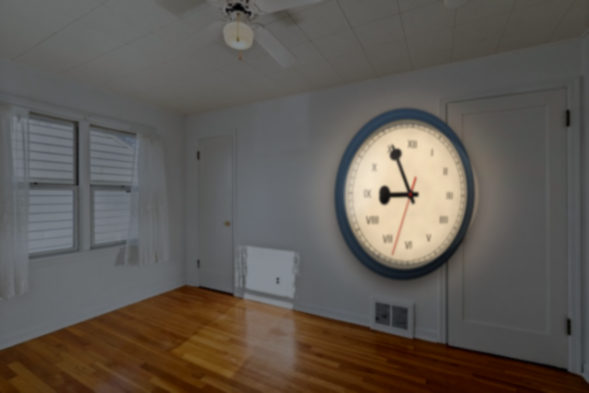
8 h 55 min 33 s
